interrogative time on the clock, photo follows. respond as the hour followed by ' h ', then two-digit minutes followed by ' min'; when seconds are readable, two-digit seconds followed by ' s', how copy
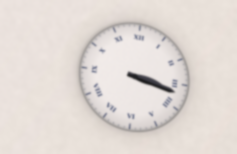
3 h 17 min
